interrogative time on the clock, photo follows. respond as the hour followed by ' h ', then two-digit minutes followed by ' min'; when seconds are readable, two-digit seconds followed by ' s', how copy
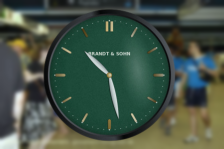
10 h 28 min
